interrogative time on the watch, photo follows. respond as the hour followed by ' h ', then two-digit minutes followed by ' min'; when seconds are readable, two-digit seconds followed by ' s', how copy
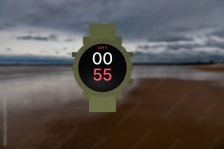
0 h 55 min
